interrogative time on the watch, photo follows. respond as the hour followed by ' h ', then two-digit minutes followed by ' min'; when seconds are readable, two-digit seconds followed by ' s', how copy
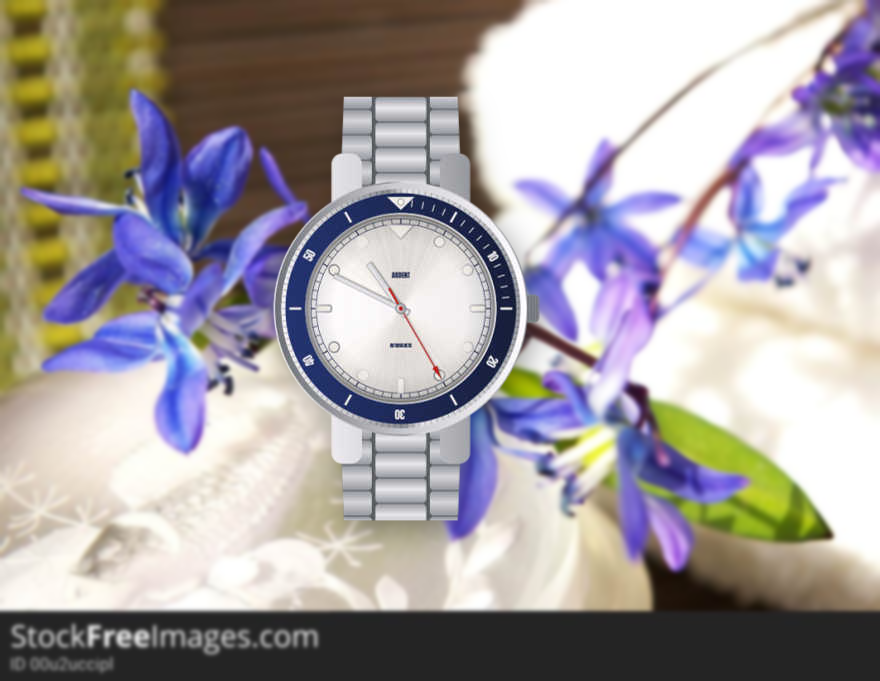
10 h 49 min 25 s
